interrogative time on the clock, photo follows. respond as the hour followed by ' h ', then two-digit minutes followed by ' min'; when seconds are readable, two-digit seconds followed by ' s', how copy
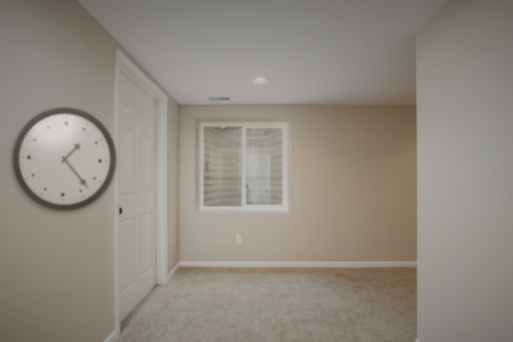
1 h 23 min
